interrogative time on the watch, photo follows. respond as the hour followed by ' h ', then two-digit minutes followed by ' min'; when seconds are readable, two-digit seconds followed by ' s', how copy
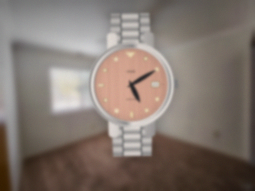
5 h 10 min
